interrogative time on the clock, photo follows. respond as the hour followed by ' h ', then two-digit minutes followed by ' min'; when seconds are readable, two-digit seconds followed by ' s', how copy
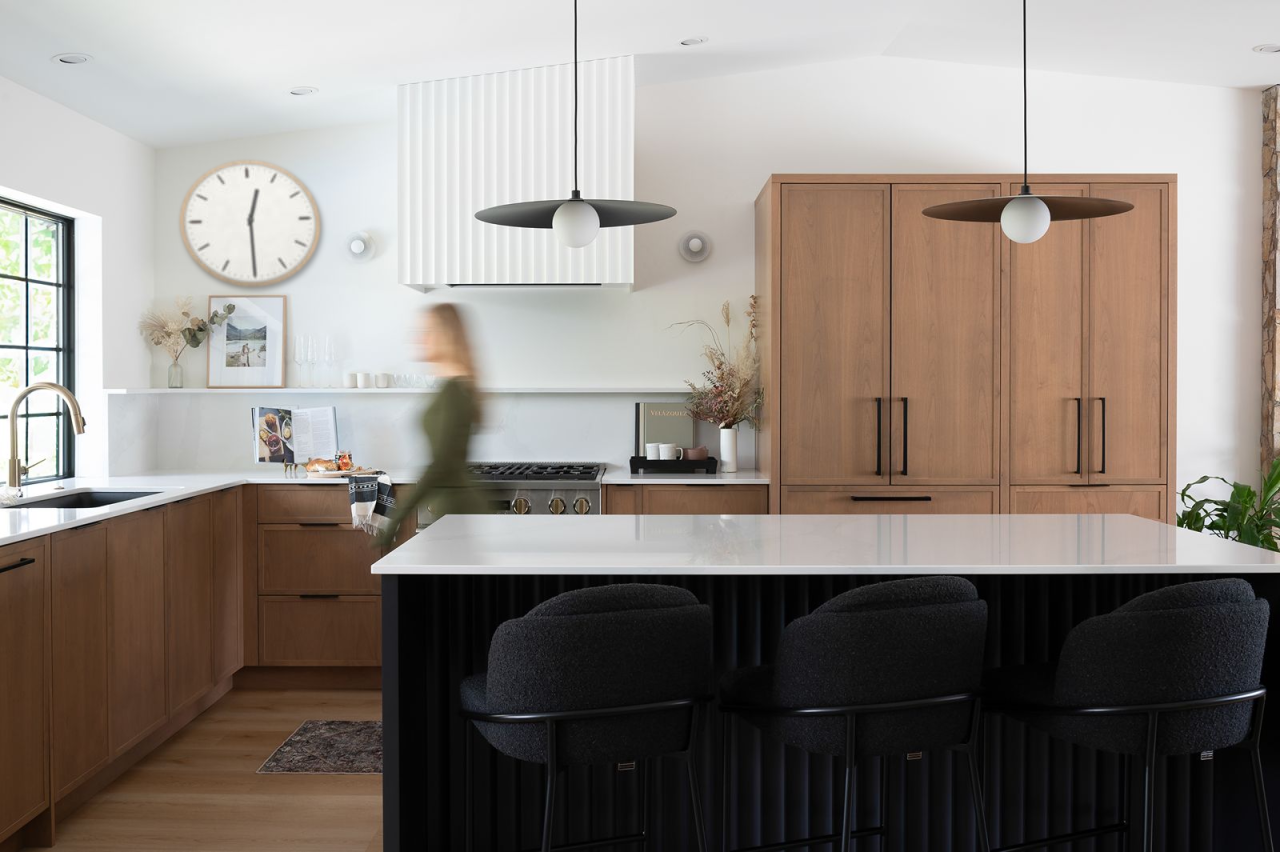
12 h 30 min
